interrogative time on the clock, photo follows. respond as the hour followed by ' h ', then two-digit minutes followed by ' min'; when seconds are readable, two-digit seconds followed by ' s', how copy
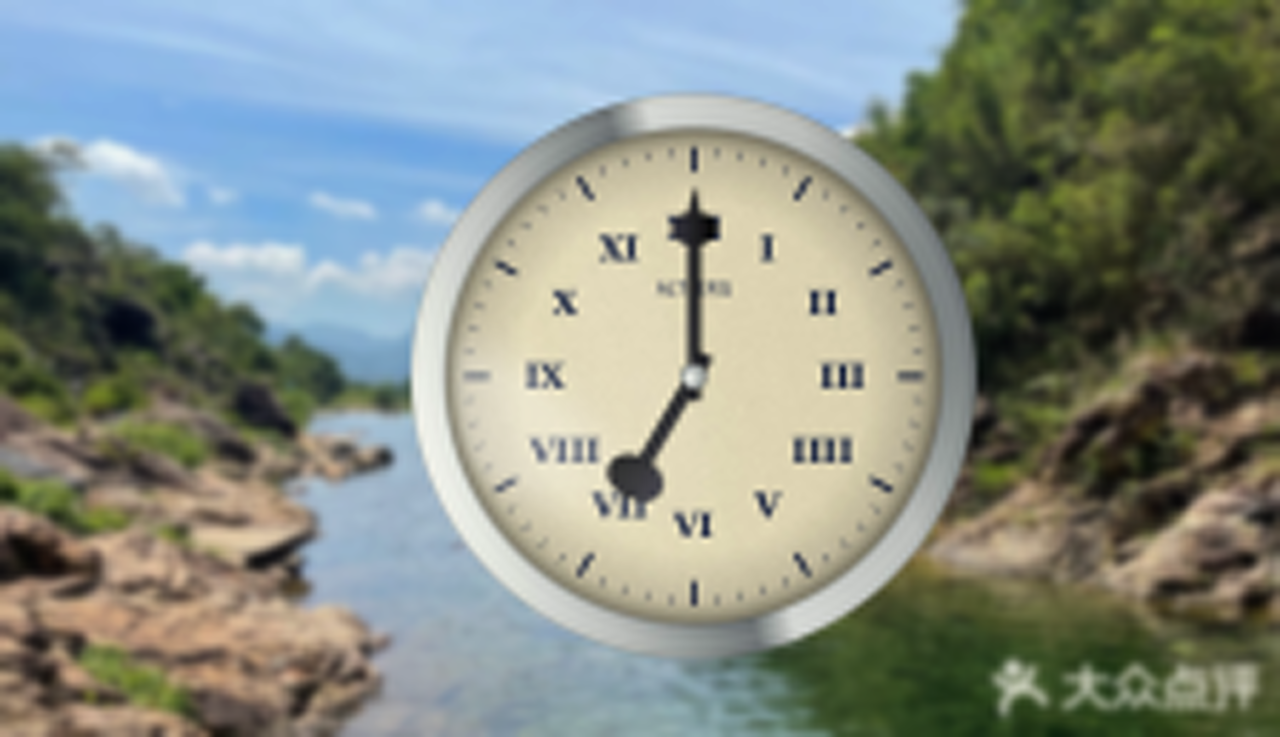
7 h 00 min
